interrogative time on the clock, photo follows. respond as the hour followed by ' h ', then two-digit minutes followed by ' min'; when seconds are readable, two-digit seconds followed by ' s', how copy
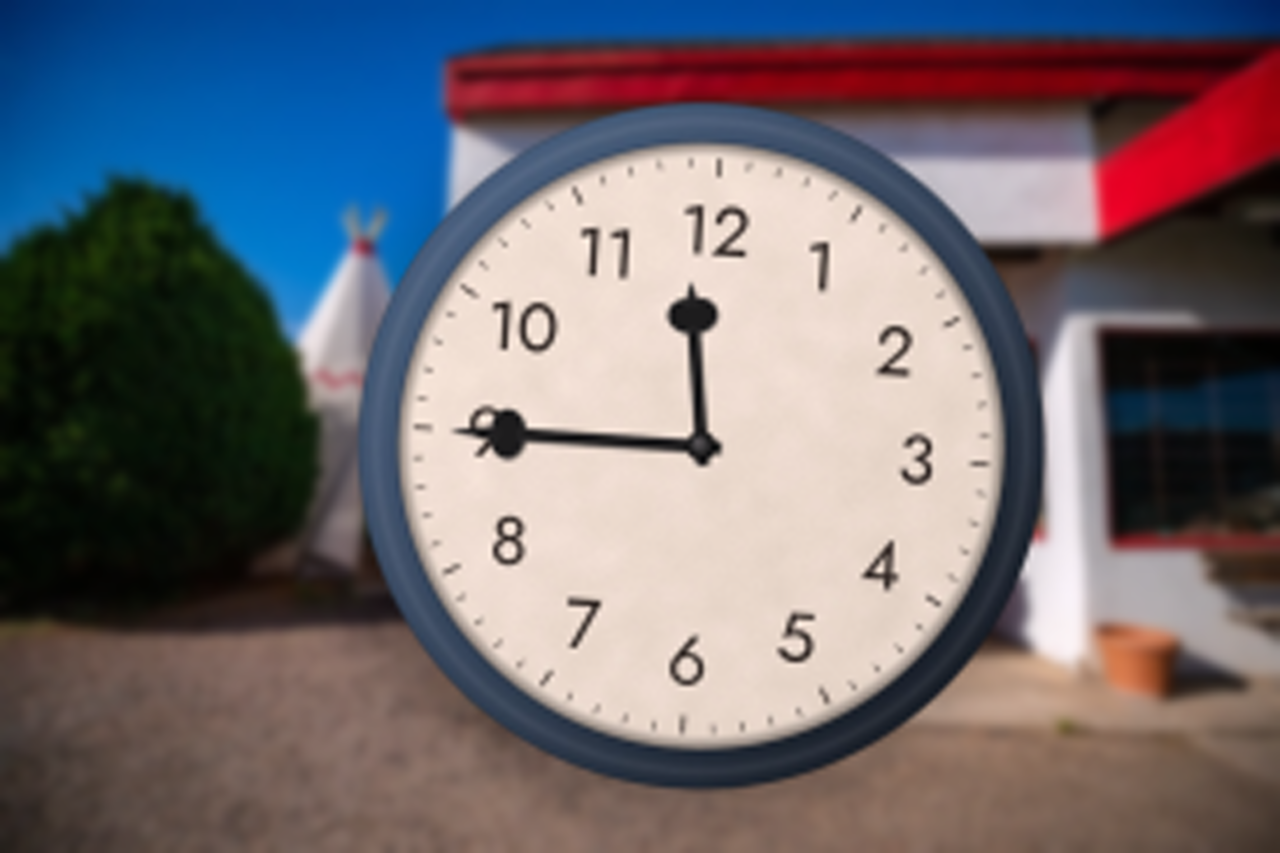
11 h 45 min
